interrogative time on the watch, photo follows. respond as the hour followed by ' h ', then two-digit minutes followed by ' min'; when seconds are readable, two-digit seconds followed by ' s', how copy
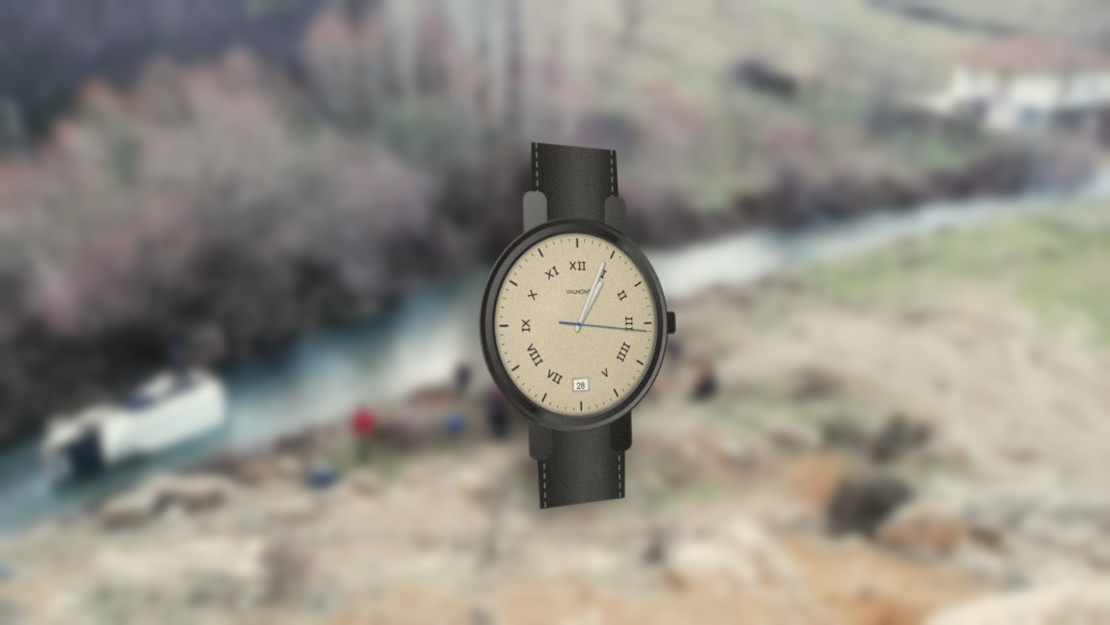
1 h 04 min 16 s
